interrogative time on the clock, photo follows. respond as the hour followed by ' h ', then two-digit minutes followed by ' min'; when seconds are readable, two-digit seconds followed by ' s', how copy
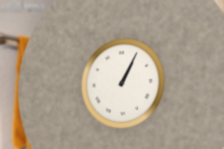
1 h 05 min
